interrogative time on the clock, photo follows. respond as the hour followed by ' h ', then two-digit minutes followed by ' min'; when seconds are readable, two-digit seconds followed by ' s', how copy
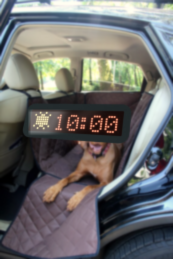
10 h 00 min
